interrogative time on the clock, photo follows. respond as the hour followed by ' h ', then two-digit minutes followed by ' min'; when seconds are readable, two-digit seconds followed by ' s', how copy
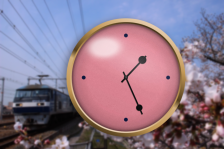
1 h 26 min
